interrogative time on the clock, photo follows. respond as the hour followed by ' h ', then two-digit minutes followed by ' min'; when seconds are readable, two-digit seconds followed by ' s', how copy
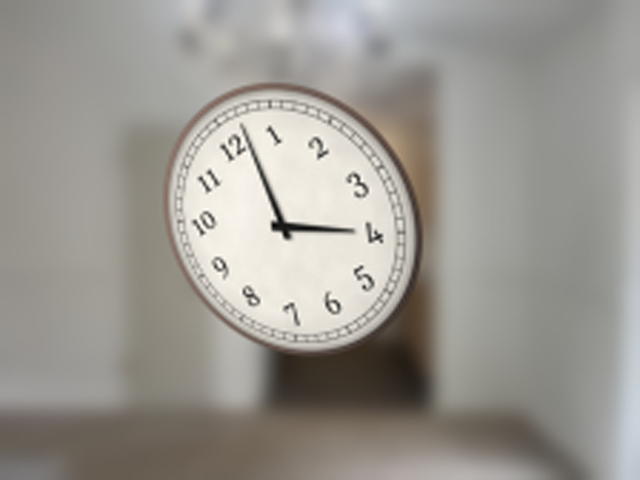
4 h 02 min
